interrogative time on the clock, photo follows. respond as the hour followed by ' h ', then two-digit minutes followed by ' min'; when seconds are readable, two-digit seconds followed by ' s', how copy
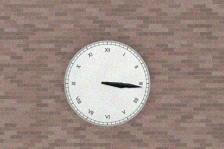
3 h 16 min
